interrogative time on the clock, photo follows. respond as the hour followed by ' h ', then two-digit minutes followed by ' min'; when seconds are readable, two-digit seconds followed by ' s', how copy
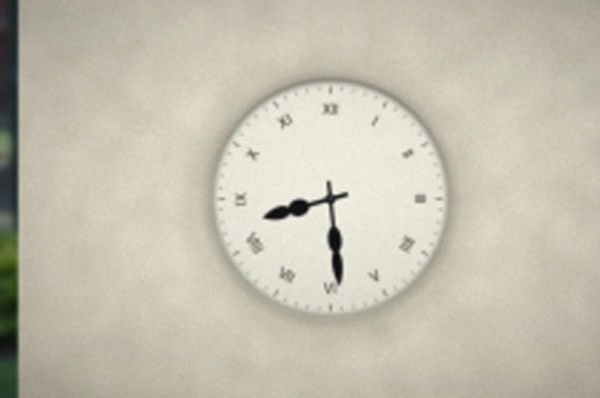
8 h 29 min
